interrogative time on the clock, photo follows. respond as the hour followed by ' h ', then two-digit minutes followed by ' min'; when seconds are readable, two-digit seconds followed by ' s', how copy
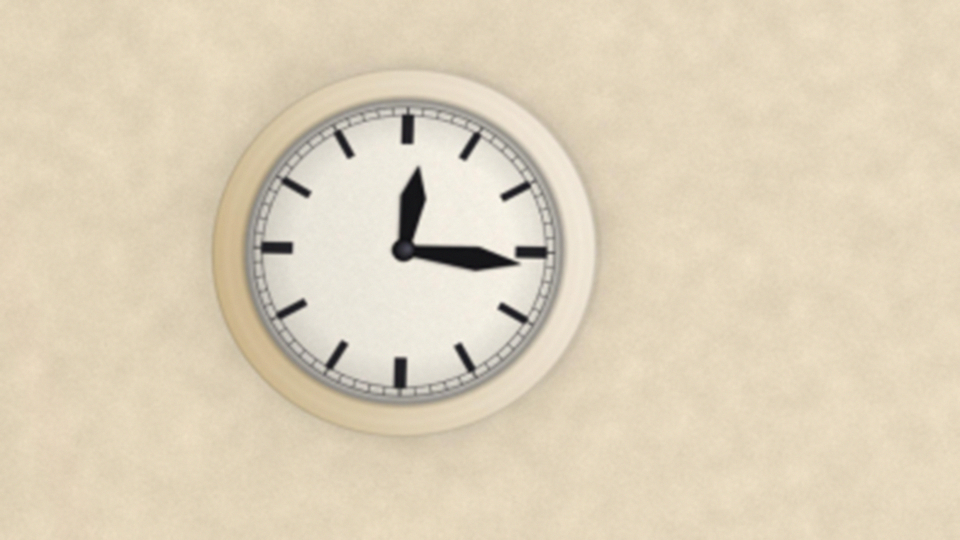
12 h 16 min
